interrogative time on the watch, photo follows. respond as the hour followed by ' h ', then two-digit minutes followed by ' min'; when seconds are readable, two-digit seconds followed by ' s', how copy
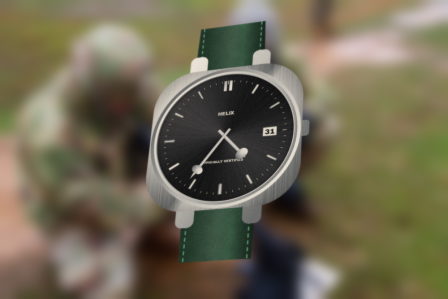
4 h 36 min
